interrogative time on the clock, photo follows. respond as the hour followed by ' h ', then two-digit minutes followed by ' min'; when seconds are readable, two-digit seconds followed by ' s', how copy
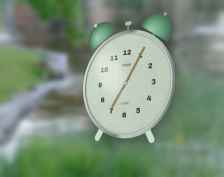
7 h 05 min
